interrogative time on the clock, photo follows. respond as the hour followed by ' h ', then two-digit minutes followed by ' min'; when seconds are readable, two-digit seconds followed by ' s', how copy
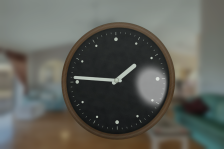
1 h 46 min
